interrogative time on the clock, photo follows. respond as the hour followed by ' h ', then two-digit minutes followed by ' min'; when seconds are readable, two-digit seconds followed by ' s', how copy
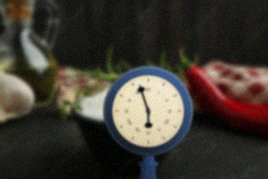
5 h 57 min
